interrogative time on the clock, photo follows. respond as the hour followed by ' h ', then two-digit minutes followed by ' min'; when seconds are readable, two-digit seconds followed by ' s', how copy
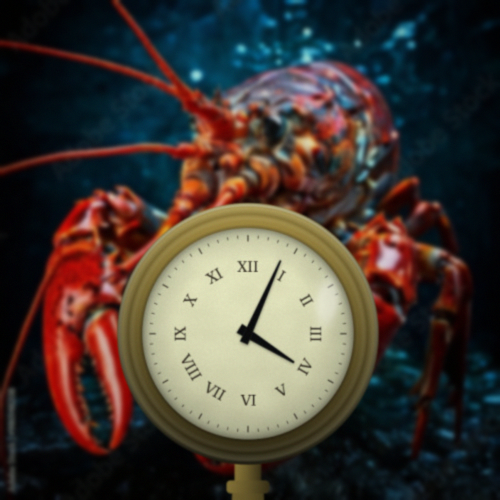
4 h 04 min
